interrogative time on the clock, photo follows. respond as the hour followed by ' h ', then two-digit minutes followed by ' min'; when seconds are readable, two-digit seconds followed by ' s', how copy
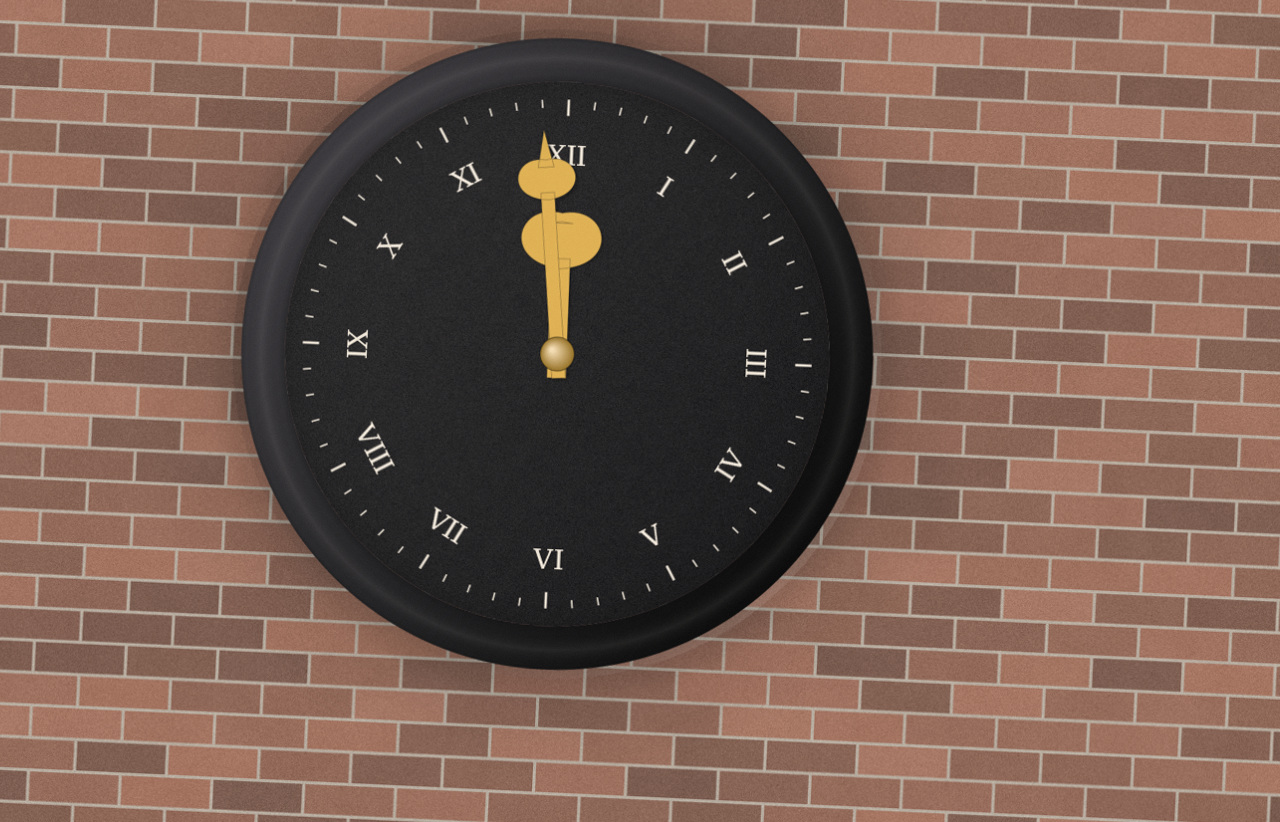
11 h 59 min
